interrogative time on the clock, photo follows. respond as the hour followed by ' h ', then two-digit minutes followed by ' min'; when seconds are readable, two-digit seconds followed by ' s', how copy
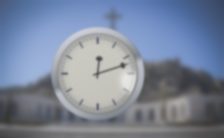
12 h 12 min
